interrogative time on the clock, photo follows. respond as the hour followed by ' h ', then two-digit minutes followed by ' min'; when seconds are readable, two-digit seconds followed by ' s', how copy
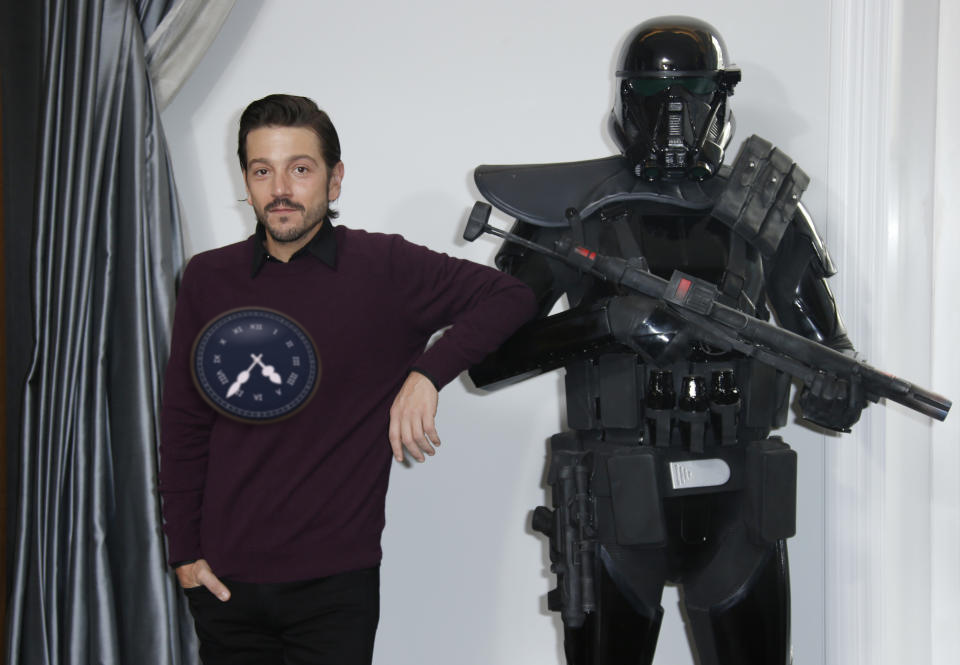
4 h 36 min
